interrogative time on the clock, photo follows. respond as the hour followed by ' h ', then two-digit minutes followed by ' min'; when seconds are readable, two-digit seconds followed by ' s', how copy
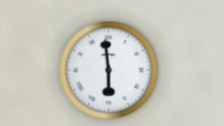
5 h 59 min
